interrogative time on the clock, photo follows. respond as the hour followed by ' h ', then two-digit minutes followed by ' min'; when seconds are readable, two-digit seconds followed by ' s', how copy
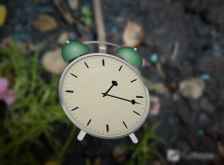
1 h 17 min
